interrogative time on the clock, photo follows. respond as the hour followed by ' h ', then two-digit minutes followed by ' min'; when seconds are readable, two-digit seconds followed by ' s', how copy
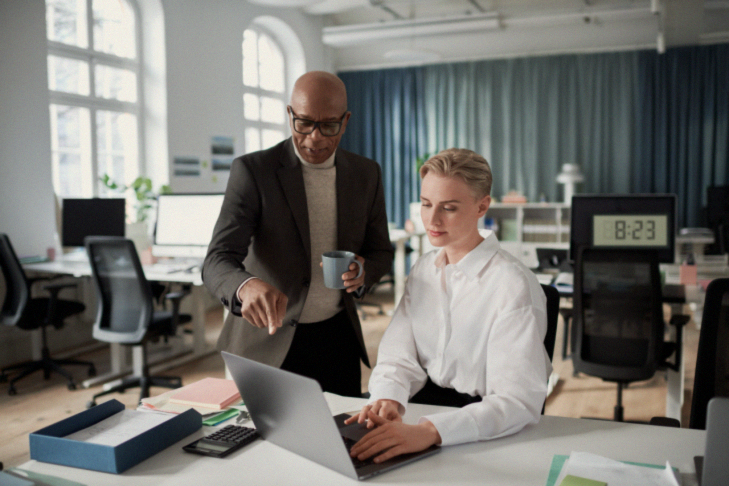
8 h 23 min
